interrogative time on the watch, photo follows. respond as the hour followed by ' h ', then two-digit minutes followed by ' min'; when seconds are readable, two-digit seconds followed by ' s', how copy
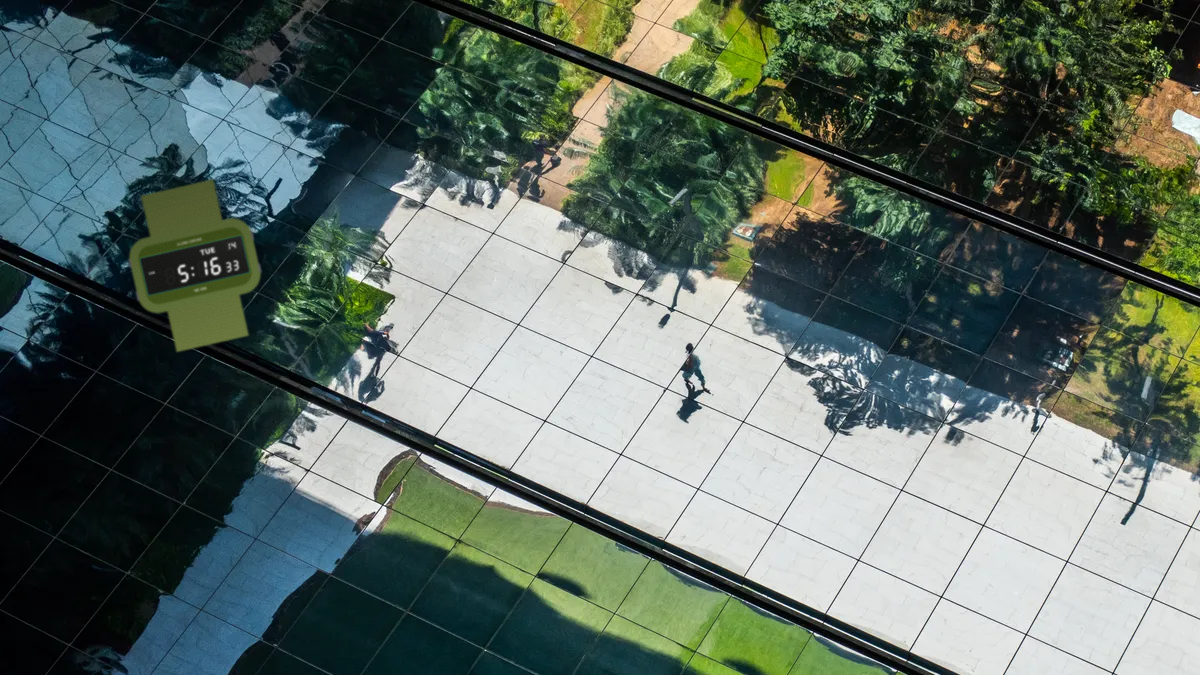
5 h 16 min
